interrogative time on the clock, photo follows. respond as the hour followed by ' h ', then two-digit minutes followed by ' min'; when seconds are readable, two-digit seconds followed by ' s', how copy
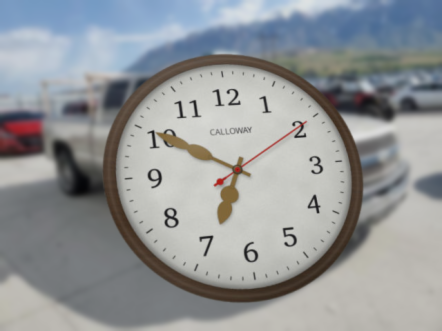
6 h 50 min 10 s
